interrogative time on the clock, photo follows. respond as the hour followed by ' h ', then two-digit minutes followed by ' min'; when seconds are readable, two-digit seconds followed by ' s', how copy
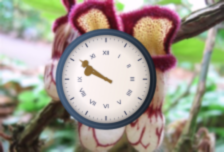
9 h 51 min
